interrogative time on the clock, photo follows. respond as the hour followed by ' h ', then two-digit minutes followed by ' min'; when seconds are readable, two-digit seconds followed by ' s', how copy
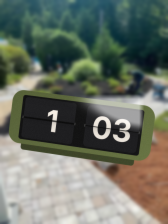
1 h 03 min
